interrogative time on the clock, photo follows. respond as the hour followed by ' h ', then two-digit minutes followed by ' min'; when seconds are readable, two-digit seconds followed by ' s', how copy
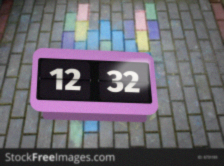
12 h 32 min
